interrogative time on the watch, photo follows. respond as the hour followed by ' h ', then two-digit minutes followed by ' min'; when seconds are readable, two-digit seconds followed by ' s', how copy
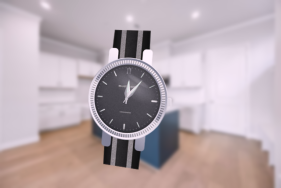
12 h 06 min
